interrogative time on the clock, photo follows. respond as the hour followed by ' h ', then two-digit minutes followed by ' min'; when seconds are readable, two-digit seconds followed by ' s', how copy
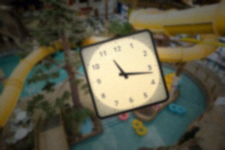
11 h 17 min
